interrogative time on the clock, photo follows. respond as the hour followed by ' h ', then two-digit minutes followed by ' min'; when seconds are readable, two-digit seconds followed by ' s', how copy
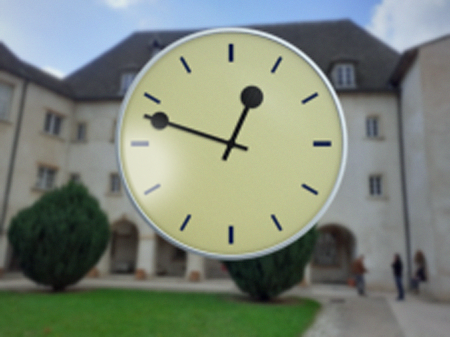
12 h 48 min
